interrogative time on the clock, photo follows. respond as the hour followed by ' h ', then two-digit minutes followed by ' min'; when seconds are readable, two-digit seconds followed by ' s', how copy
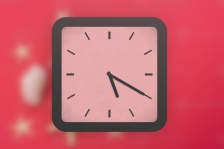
5 h 20 min
